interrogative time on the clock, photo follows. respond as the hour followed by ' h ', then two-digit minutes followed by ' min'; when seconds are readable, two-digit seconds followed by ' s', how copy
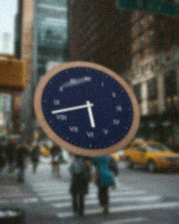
5 h 42 min
